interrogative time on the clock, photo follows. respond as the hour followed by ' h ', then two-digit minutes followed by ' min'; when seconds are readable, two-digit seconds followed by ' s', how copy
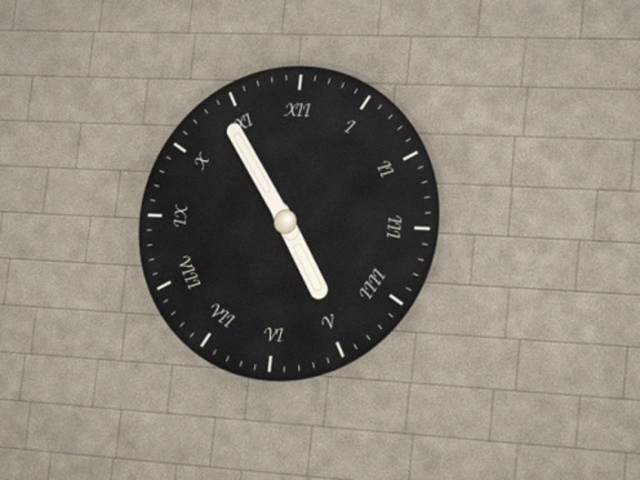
4 h 54 min
